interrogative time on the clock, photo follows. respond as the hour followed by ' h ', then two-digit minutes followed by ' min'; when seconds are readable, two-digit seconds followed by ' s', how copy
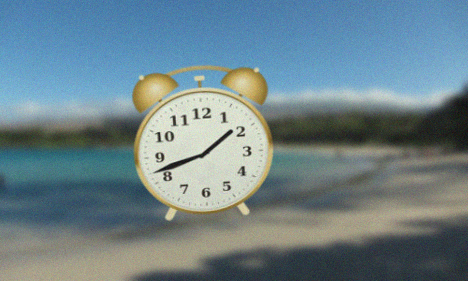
1 h 42 min
